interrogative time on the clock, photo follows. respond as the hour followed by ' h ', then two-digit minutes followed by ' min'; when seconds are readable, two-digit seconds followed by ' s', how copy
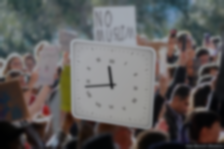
11 h 43 min
